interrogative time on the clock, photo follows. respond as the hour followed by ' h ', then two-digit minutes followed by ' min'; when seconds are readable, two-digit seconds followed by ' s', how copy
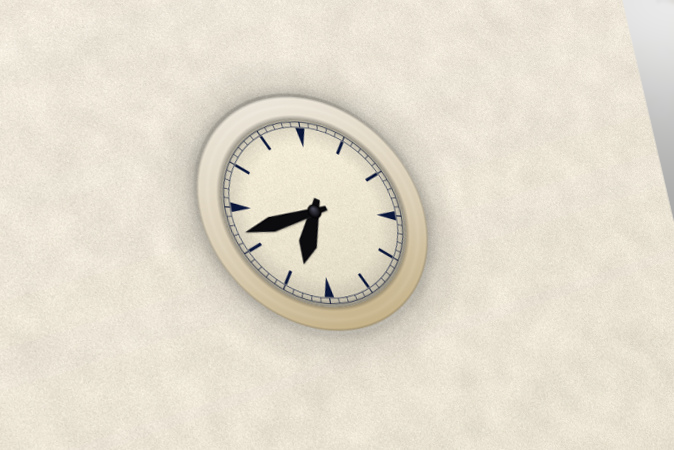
6 h 42 min
